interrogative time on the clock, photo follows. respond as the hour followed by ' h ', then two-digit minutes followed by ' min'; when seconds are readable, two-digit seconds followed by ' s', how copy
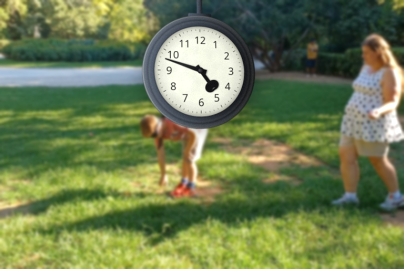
4 h 48 min
